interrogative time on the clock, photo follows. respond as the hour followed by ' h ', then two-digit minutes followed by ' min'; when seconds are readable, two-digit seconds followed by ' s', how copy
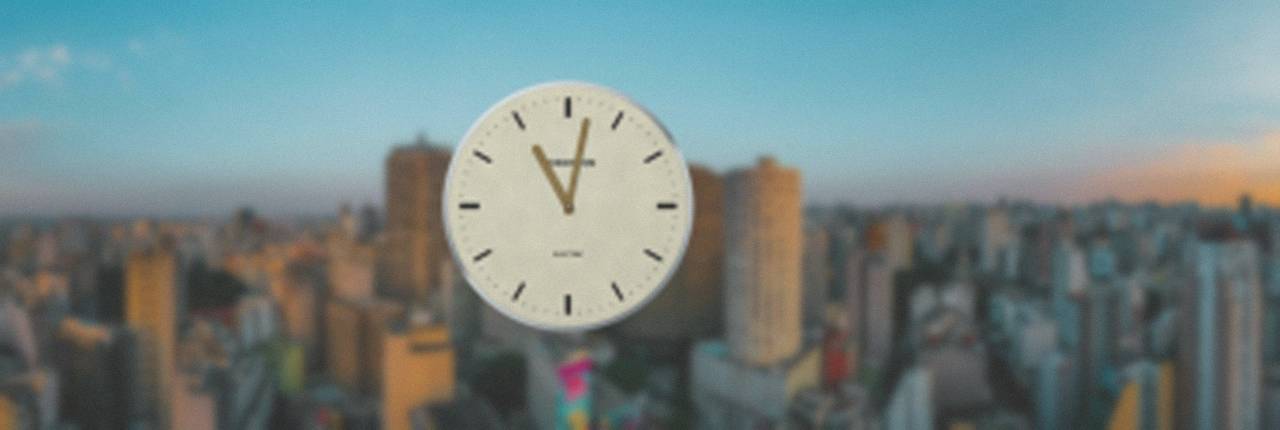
11 h 02 min
